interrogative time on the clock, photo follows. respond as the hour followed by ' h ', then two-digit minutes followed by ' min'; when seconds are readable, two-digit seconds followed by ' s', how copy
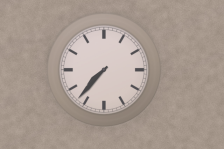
7 h 37 min
